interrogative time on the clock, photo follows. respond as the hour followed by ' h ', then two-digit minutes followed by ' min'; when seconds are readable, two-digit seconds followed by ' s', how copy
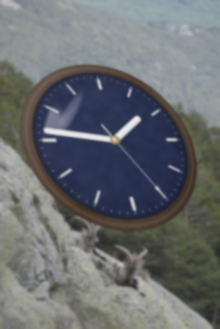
1 h 46 min 25 s
